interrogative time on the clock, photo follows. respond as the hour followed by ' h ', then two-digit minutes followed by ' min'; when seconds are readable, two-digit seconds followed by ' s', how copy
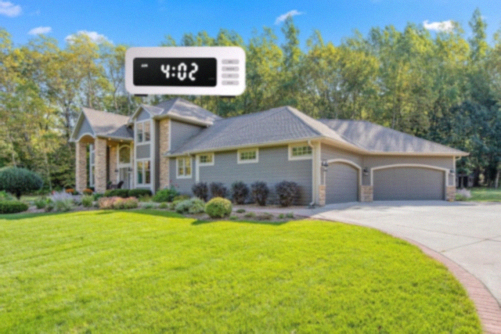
4 h 02 min
